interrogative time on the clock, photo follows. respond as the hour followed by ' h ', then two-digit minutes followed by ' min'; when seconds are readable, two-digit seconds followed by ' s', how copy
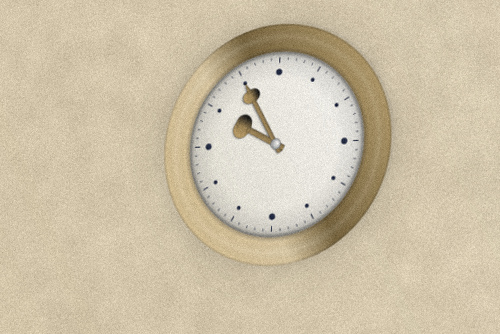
9 h 55 min
